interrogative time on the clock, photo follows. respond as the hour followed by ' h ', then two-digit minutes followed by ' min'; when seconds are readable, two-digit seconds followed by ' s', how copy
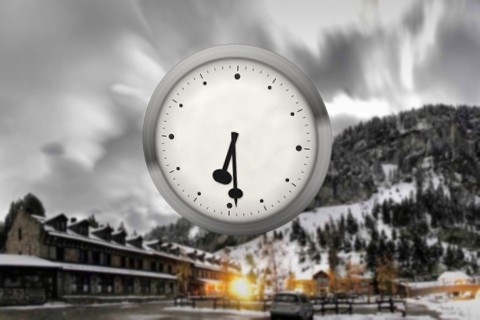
6 h 29 min
